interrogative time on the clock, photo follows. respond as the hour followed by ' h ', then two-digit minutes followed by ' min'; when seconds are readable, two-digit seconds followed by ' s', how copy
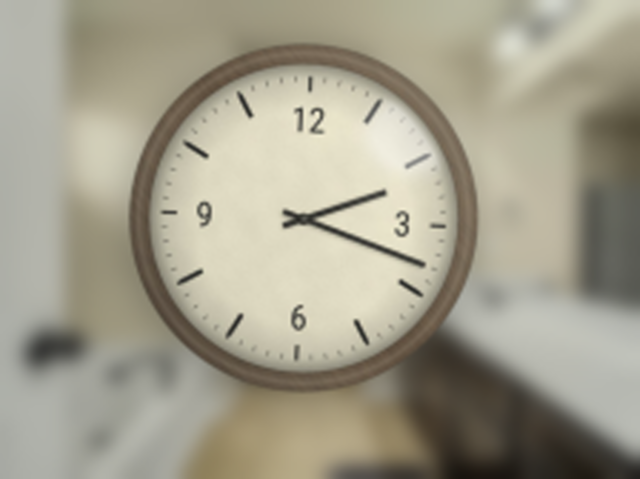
2 h 18 min
